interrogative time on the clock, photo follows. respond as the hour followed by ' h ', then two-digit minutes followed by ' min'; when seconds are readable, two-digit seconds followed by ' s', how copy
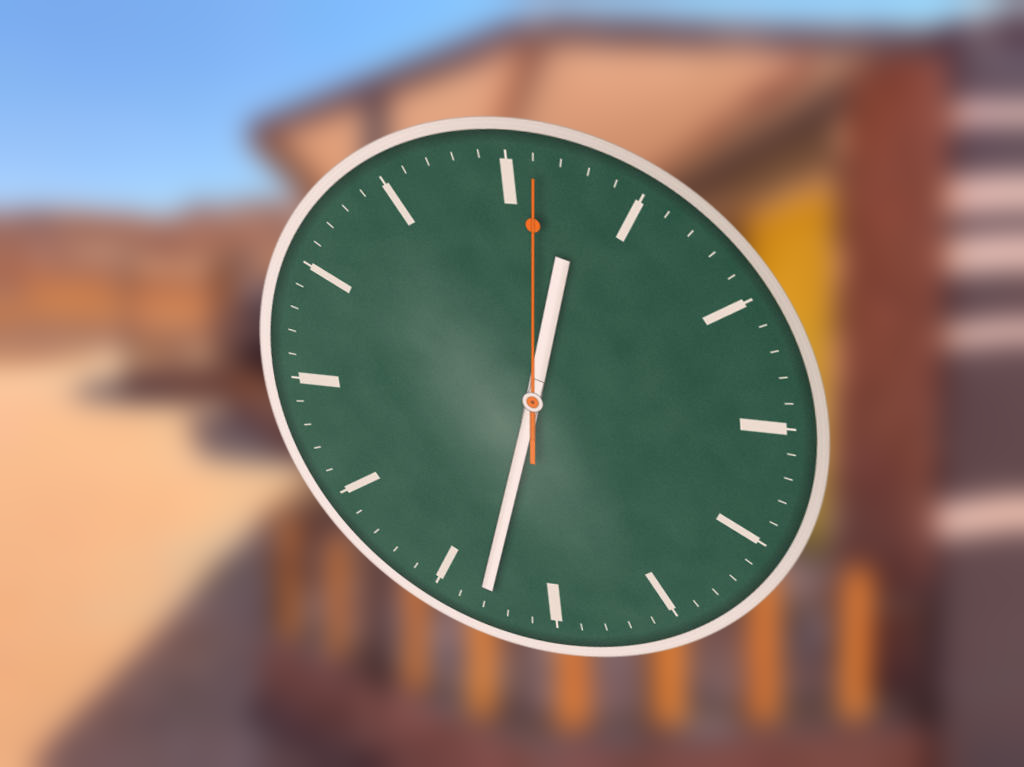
12 h 33 min 01 s
